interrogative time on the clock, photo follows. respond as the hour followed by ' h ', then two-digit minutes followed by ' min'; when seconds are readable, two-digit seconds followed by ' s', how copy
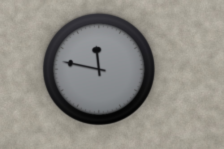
11 h 47 min
